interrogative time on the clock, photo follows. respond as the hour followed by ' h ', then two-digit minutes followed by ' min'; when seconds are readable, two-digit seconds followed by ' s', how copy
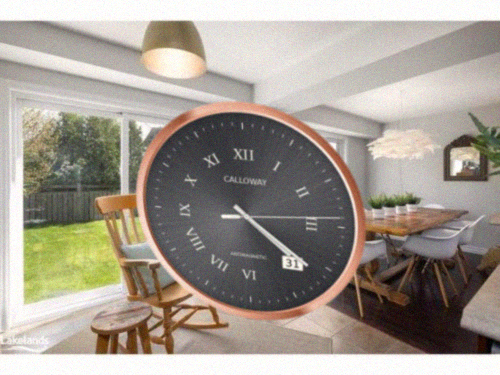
4 h 21 min 14 s
